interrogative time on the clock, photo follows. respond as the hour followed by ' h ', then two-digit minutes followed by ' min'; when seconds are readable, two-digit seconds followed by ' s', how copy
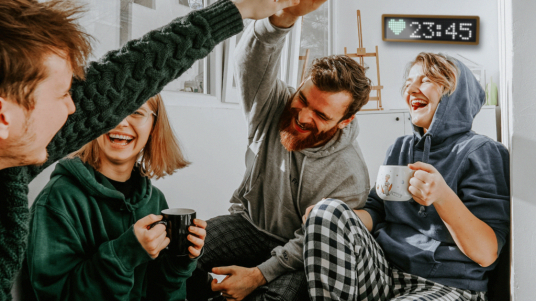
23 h 45 min
